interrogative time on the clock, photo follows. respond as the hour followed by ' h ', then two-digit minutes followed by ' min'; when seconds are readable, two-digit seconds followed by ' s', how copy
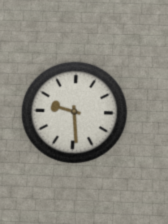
9 h 29 min
